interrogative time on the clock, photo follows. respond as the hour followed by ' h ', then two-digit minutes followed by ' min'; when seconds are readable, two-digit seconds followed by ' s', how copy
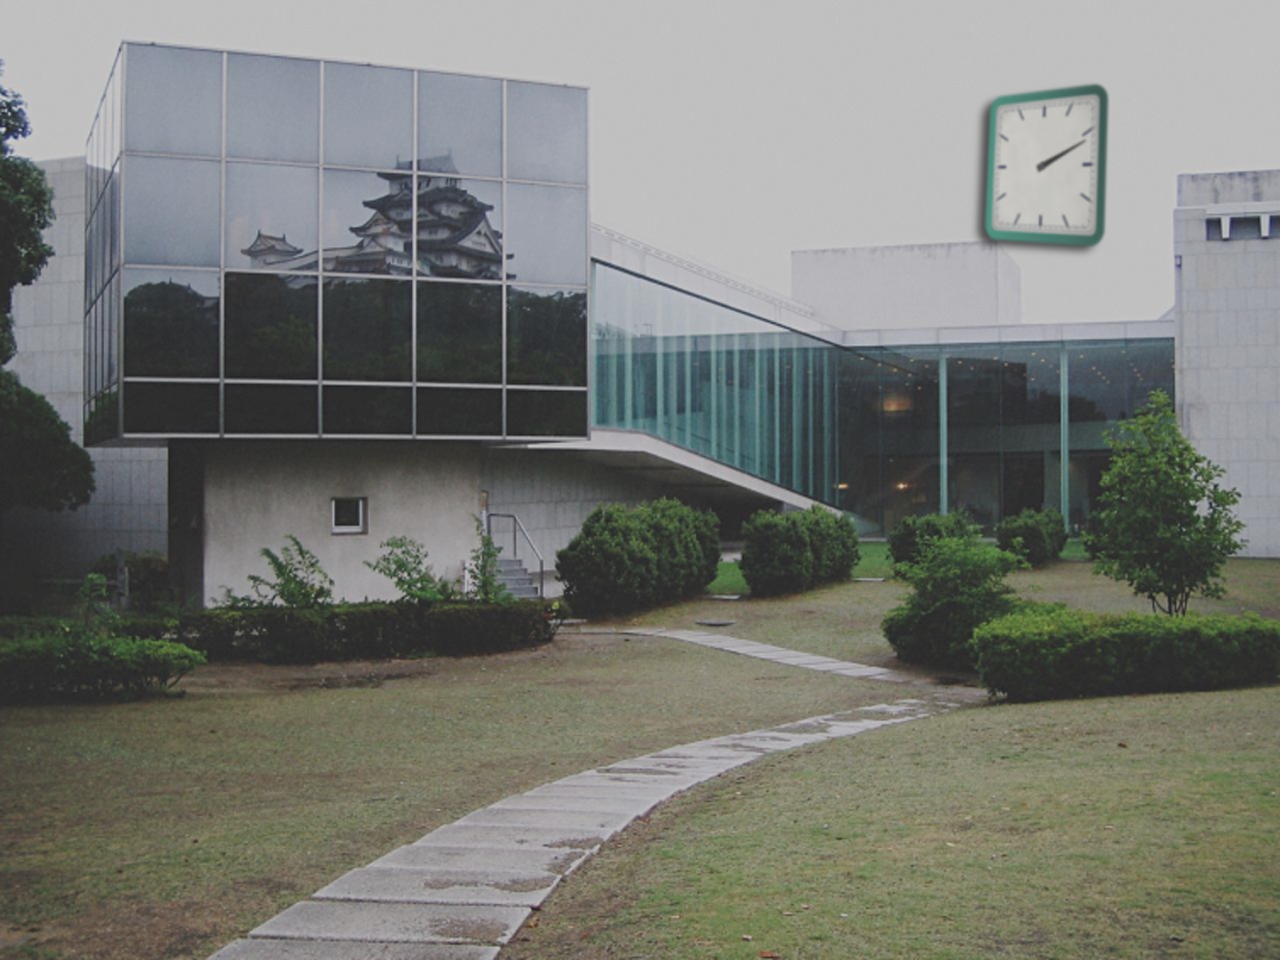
2 h 11 min
